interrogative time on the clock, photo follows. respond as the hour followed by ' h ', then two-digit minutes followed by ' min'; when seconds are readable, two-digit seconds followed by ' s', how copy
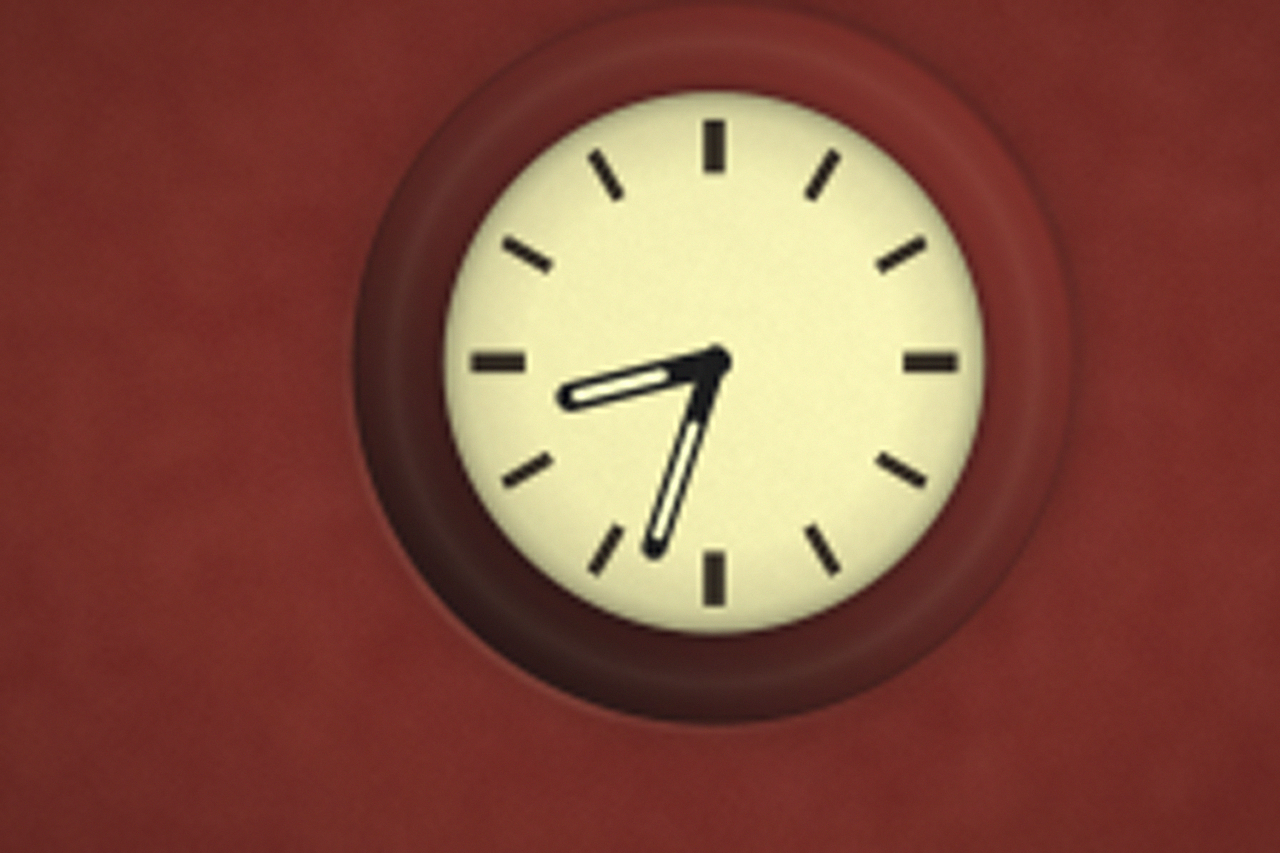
8 h 33 min
